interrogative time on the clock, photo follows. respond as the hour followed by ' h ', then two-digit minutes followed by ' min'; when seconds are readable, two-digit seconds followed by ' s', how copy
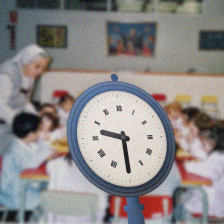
9 h 30 min
